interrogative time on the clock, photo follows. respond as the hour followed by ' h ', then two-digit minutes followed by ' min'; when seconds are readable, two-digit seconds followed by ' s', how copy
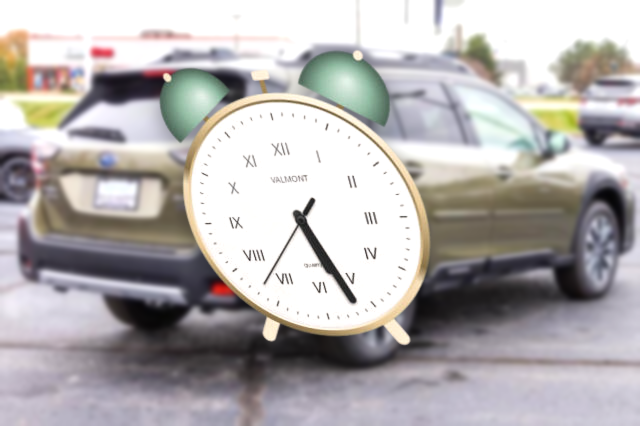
5 h 26 min 37 s
